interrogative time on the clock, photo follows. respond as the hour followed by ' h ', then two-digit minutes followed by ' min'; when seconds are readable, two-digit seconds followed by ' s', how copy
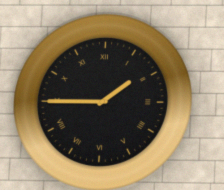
1 h 45 min
